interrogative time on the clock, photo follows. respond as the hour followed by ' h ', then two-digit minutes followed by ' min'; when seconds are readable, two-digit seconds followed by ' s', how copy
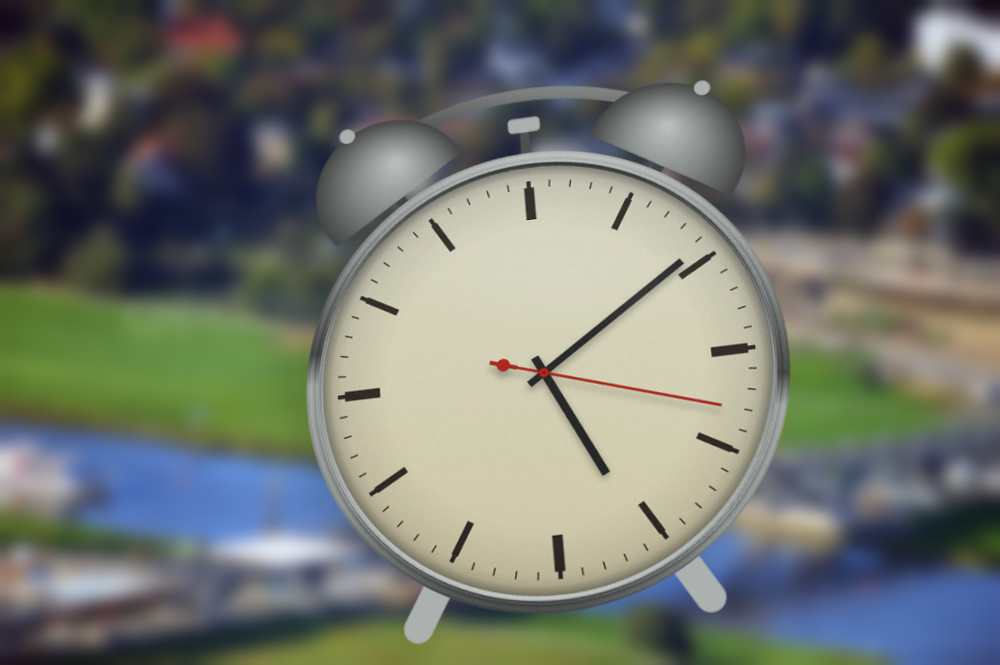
5 h 09 min 18 s
